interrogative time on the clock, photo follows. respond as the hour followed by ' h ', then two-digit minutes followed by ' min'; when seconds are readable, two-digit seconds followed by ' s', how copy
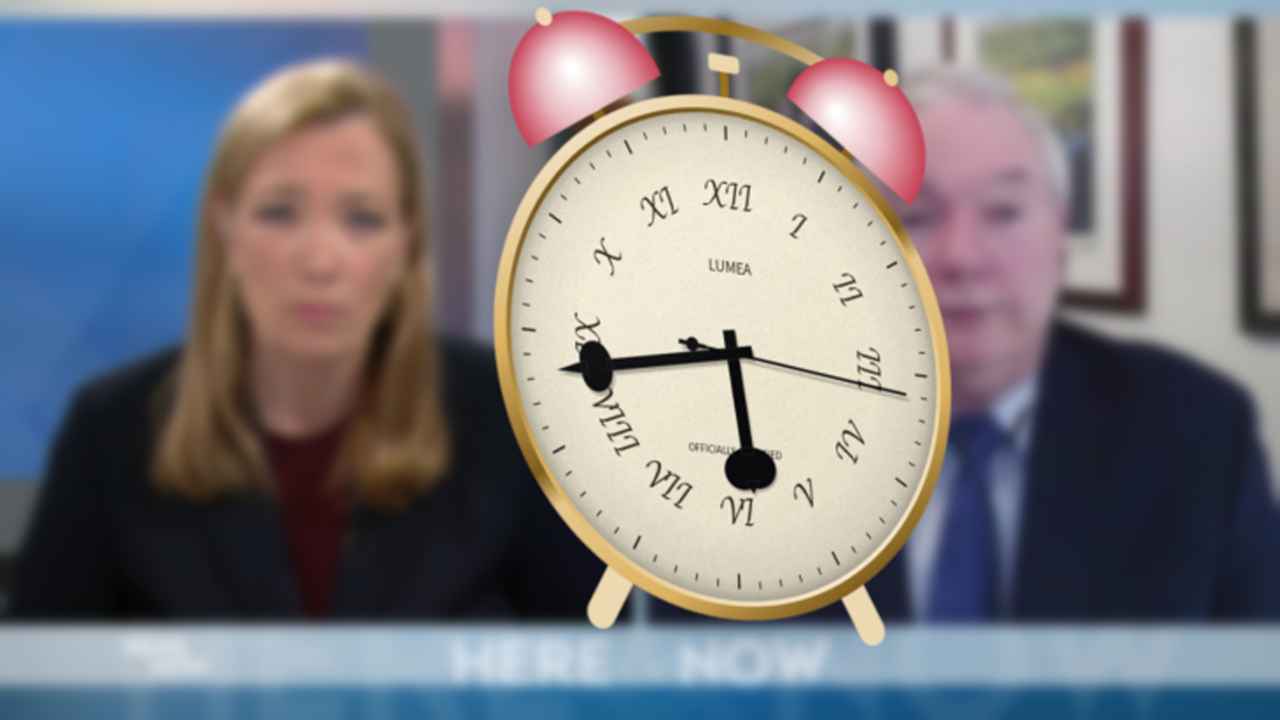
5 h 43 min 16 s
